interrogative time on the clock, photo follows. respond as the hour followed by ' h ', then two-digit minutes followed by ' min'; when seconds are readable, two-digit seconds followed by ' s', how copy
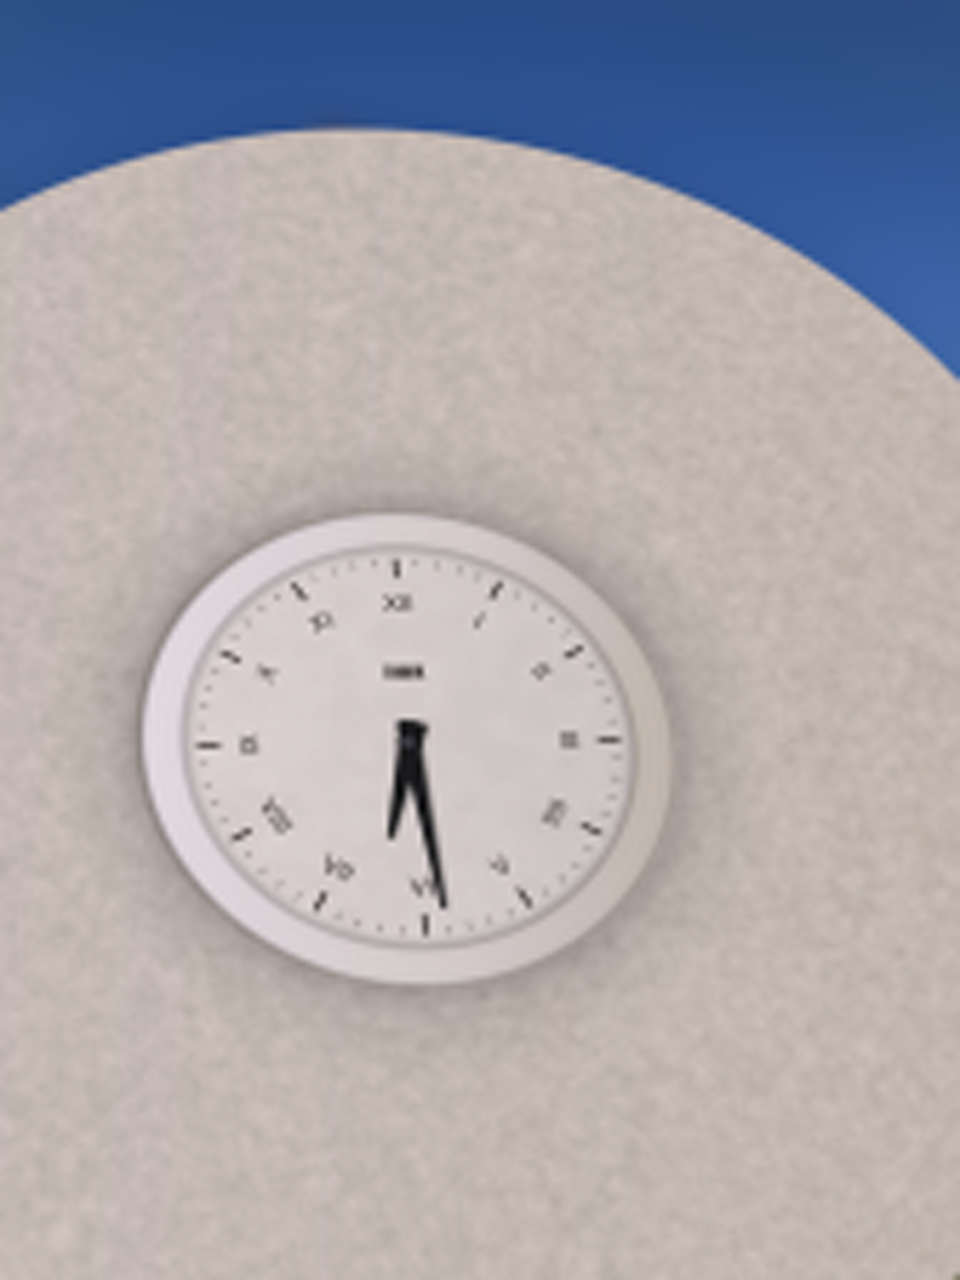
6 h 29 min
